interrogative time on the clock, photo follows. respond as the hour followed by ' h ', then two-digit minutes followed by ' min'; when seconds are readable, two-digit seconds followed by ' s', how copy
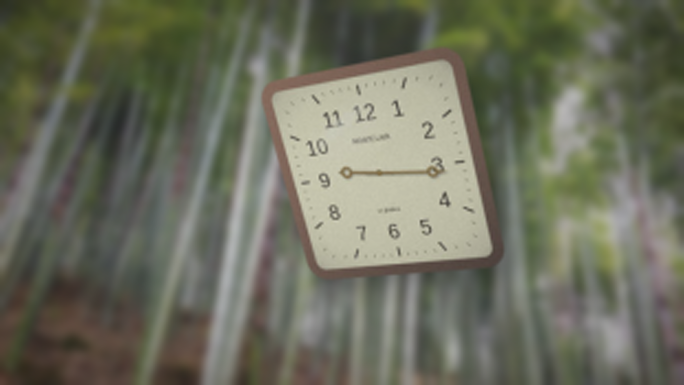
9 h 16 min
